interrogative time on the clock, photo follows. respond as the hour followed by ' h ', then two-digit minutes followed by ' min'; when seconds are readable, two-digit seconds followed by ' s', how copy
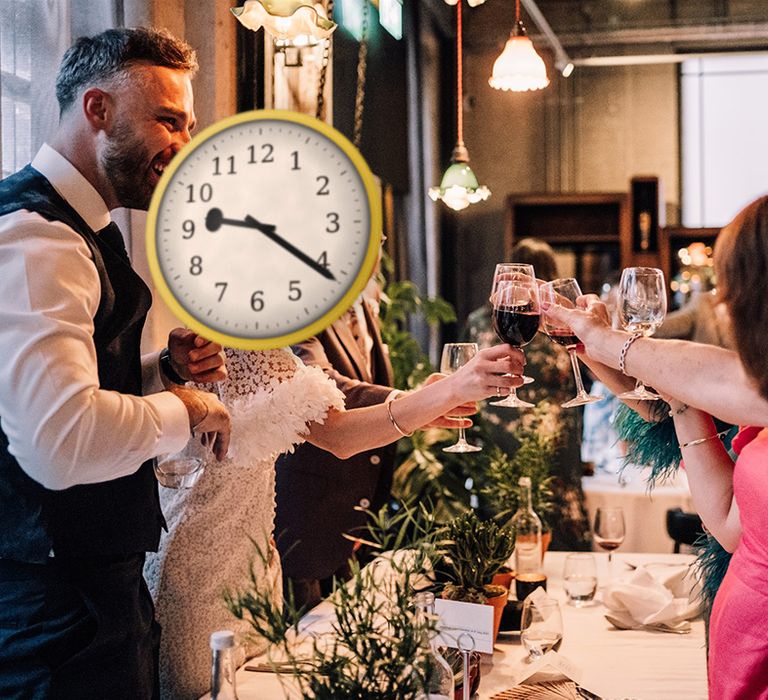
9 h 21 min
